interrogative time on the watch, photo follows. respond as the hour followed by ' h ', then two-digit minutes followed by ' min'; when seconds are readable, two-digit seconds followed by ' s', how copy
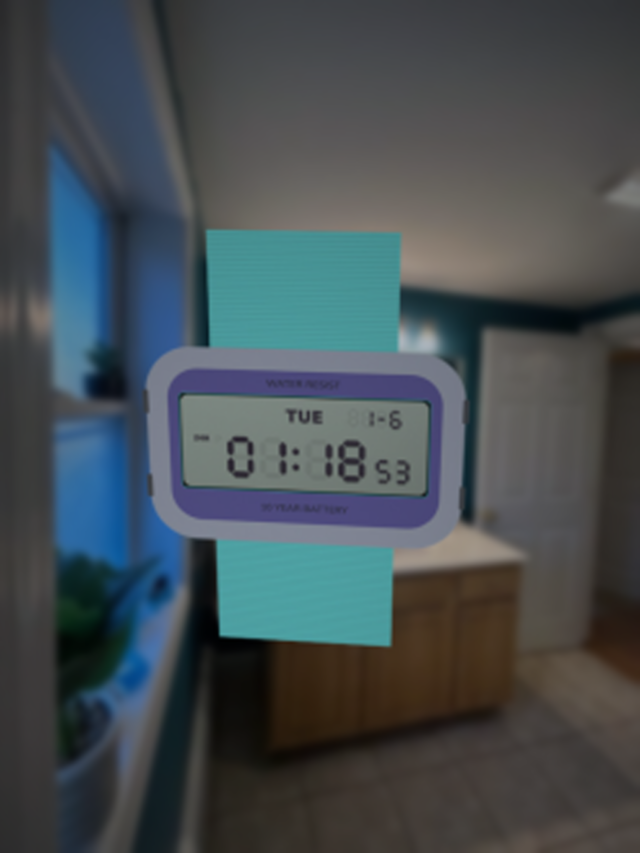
1 h 18 min 53 s
